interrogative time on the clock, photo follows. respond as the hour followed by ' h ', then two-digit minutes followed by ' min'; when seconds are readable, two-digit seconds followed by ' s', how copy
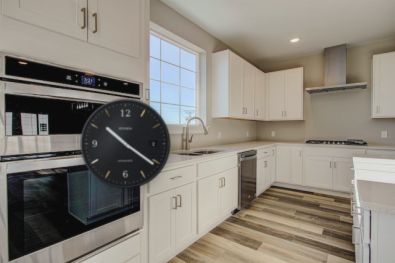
10 h 21 min
